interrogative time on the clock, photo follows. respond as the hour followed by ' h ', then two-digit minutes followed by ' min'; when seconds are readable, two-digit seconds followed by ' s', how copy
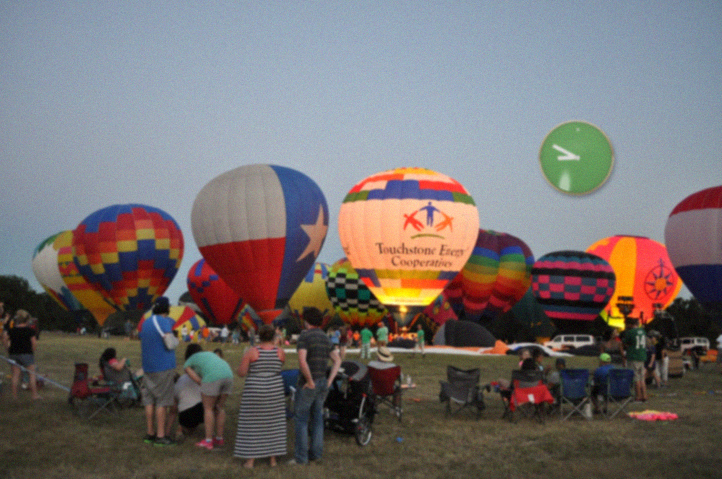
8 h 49 min
